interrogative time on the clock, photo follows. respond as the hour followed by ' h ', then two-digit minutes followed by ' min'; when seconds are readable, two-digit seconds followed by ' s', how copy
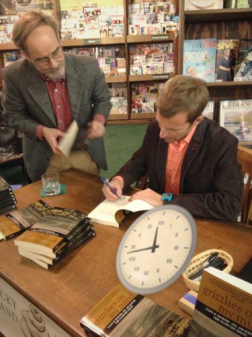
11 h 43 min
